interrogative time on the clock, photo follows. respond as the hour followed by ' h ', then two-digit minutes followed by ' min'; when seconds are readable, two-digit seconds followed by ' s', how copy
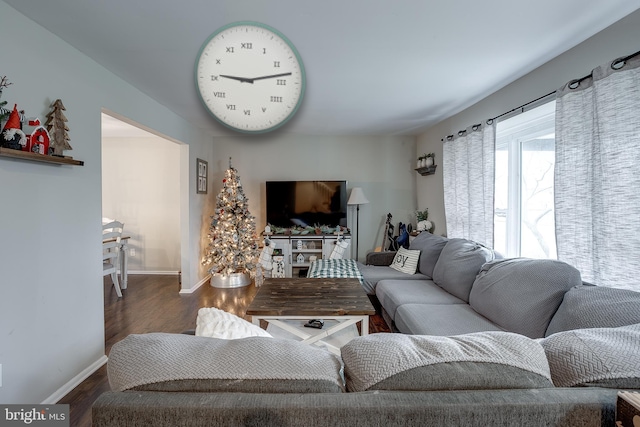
9 h 13 min
